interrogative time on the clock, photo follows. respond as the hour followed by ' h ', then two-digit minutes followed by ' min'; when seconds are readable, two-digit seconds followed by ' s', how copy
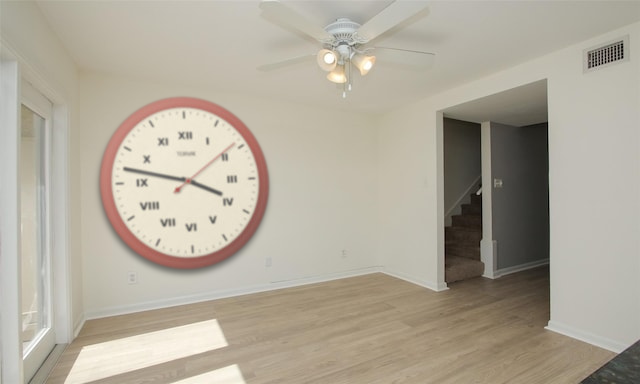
3 h 47 min 09 s
